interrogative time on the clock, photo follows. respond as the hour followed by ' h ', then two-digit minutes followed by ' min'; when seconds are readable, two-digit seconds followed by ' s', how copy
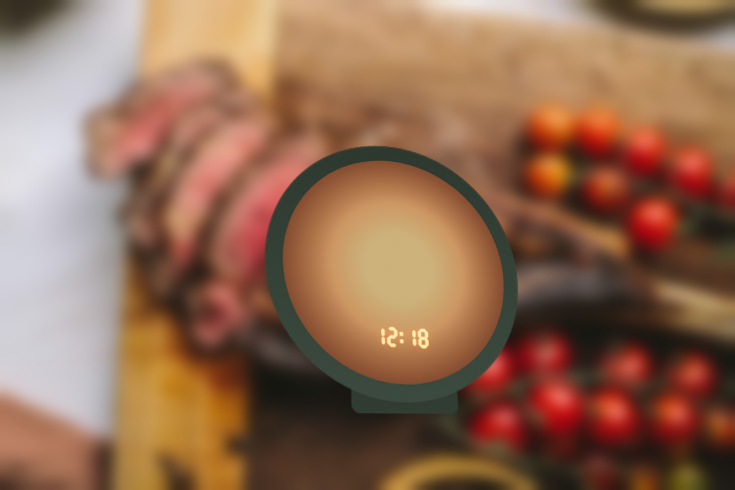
12 h 18 min
